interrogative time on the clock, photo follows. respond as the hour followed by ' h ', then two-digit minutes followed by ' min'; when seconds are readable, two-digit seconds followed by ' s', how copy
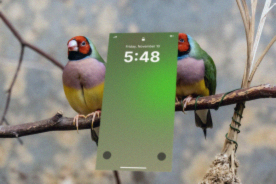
5 h 48 min
